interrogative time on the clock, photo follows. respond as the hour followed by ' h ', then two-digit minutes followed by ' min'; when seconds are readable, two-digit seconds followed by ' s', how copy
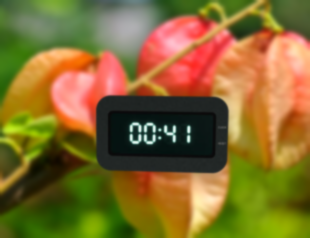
0 h 41 min
